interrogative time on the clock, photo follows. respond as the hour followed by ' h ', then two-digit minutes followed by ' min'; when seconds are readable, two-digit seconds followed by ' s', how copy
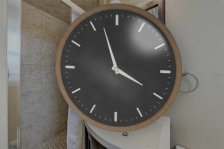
3 h 57 min
